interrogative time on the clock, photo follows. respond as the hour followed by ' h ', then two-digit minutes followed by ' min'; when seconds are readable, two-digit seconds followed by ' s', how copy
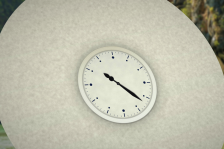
10 h 22 min
